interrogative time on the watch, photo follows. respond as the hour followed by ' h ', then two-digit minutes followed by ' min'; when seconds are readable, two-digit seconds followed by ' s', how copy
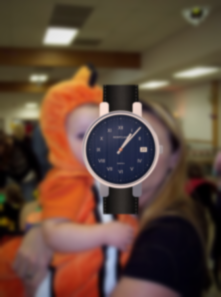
1 h 07 min
